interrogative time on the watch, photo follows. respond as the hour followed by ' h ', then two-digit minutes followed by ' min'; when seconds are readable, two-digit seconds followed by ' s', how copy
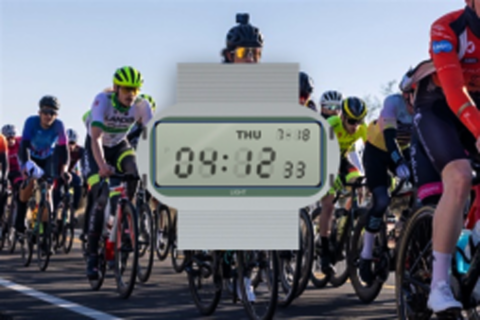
4 h 12 min 33 s
